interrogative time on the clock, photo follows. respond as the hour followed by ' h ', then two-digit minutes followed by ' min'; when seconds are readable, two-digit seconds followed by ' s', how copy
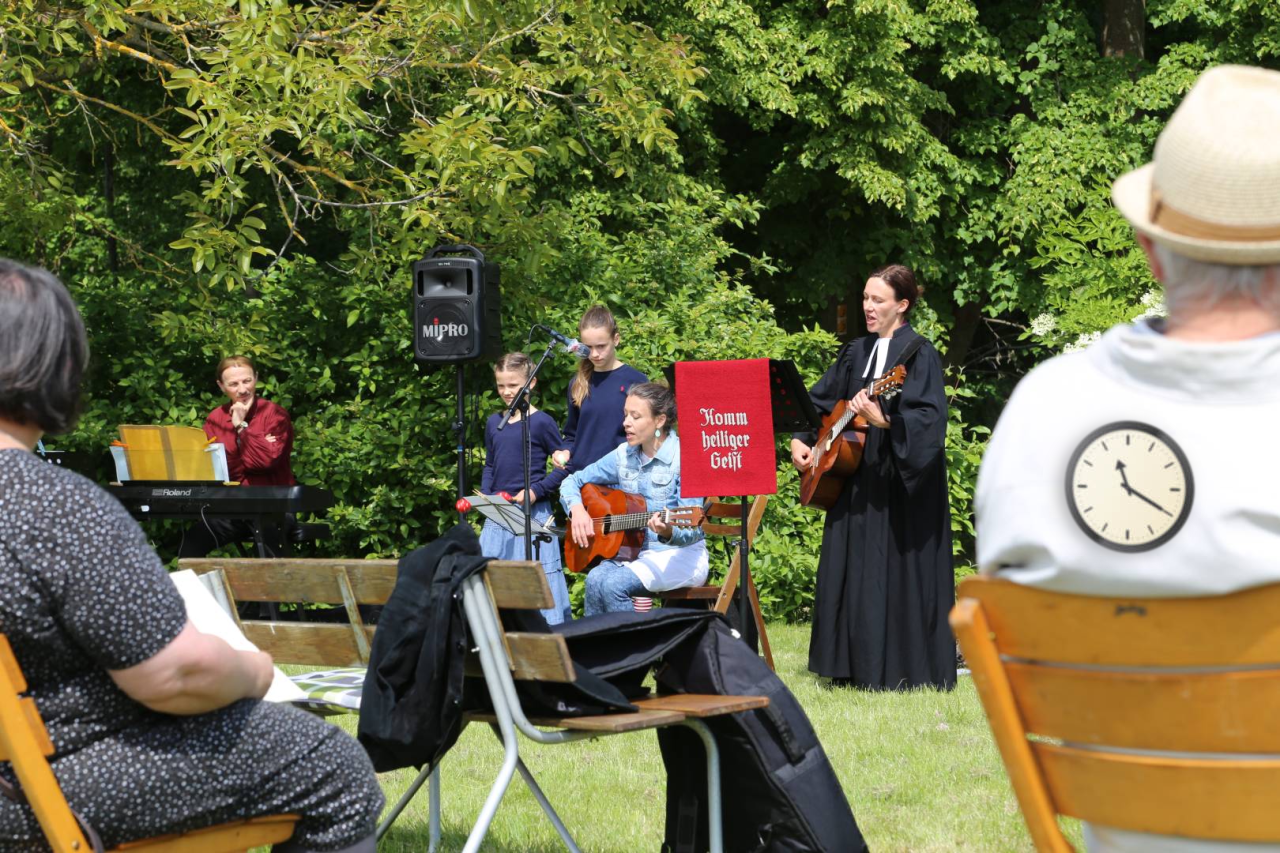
11 h 20 min
